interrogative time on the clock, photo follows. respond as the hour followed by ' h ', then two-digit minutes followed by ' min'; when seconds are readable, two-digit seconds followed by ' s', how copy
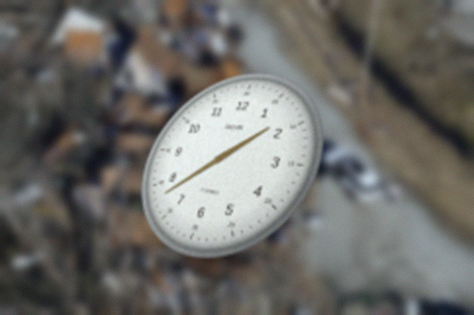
1 h 38 min
